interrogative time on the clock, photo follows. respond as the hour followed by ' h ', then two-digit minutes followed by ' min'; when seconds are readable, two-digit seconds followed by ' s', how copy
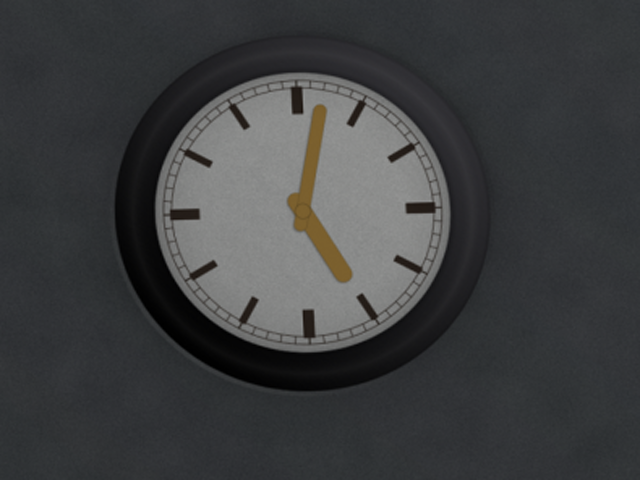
5 h 02 min
